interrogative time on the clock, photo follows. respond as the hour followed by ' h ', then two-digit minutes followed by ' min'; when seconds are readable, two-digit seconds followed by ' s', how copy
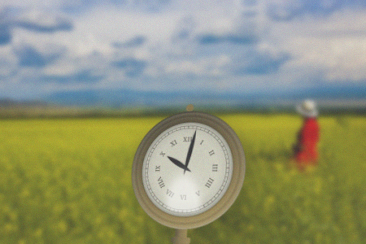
10 h 02 min
